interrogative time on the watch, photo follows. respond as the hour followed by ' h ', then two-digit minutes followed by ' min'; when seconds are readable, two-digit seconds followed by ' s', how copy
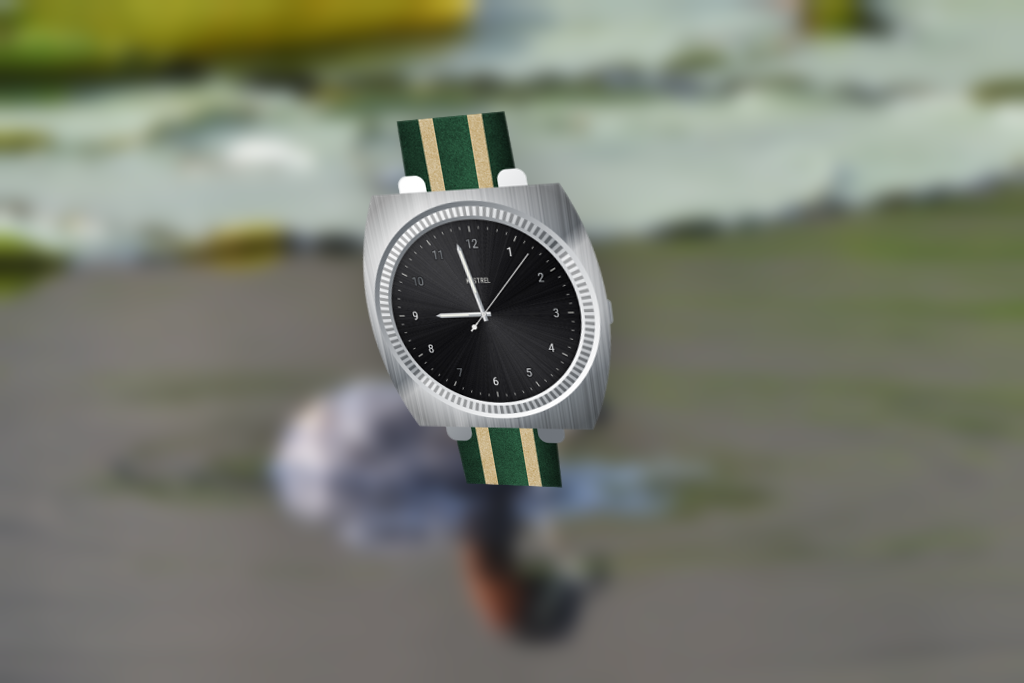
8 h 58 min 07 s
